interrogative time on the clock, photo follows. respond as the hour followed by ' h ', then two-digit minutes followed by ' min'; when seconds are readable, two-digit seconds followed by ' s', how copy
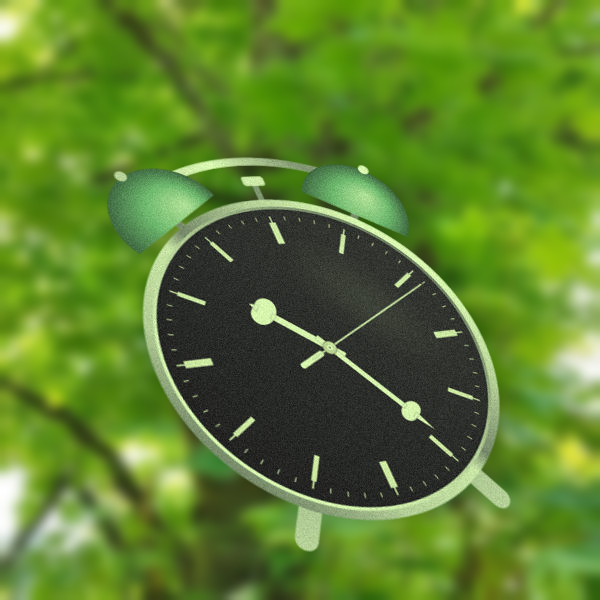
10 h 24 min 11 s
